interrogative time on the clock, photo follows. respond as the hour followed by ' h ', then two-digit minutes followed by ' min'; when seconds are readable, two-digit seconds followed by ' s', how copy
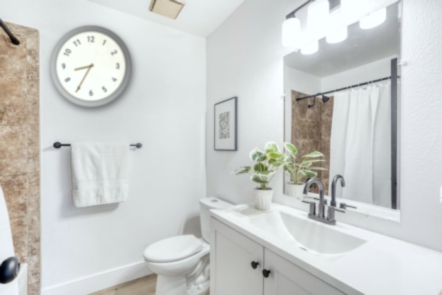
8 h 35 min
